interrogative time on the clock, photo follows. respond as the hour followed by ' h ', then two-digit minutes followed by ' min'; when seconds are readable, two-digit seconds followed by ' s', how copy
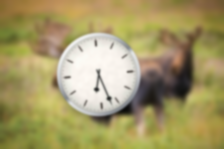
6 h 27 min
